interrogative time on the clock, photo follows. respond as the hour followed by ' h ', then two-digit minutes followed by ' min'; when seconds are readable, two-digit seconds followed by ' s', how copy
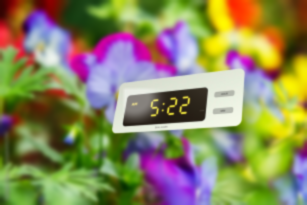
5 h 22 min
